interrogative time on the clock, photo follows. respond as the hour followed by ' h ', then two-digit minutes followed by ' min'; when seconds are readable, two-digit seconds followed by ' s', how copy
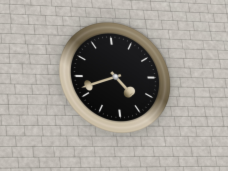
4 h 42 min
